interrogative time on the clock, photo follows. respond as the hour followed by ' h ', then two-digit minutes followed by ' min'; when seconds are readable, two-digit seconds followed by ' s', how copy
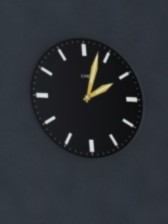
2 h 03 min
